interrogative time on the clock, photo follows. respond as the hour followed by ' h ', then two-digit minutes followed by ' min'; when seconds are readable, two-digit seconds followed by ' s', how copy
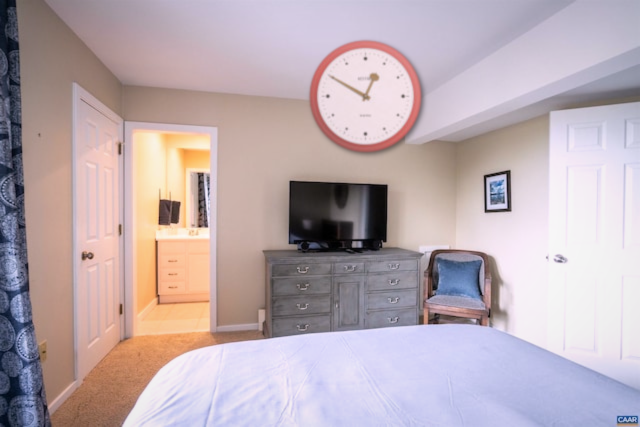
12 h 50 min
